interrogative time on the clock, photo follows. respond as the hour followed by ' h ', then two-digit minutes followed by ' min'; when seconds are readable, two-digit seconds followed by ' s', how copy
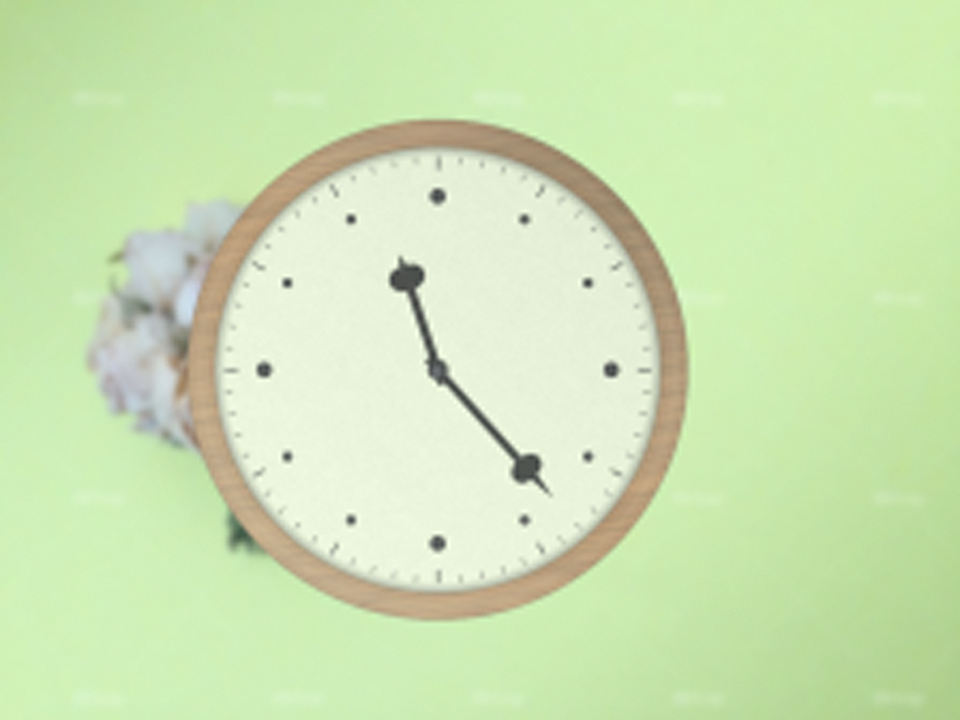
11 h 23 min
